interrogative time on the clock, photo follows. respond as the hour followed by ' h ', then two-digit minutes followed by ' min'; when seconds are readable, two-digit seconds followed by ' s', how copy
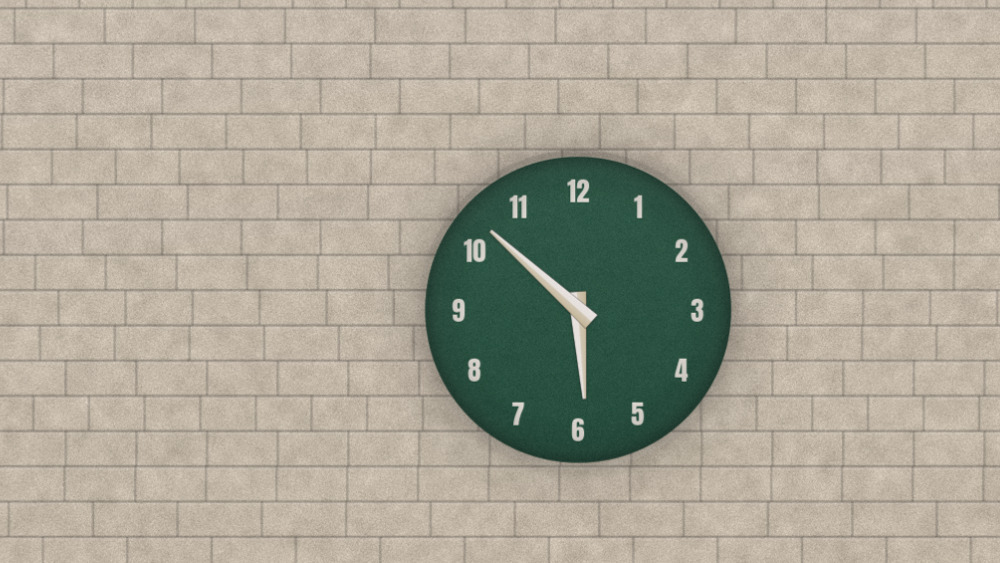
5 h 52 min
